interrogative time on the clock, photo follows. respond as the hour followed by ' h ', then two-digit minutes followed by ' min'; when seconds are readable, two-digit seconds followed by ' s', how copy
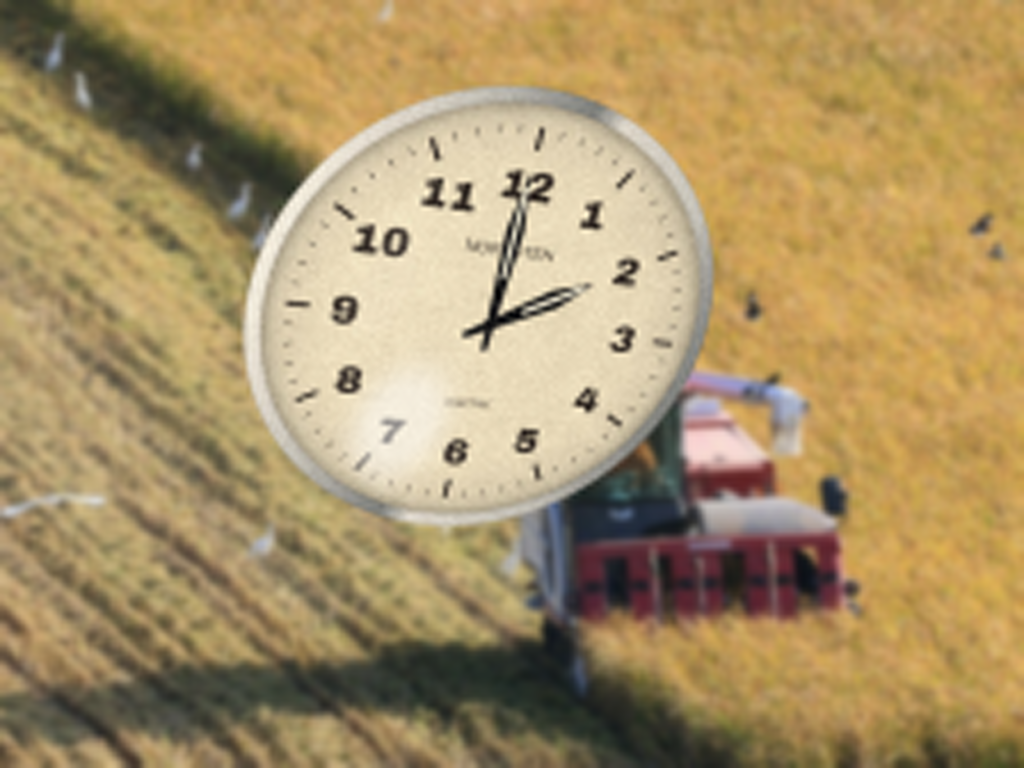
2 h 00 min
